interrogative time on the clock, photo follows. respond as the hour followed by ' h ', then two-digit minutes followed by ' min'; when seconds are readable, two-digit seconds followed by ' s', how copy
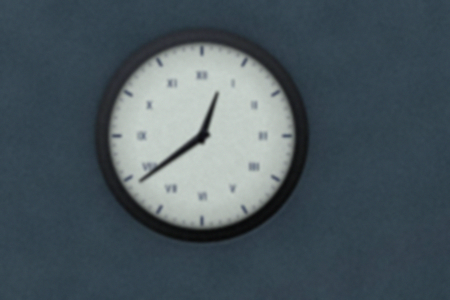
12 h 39 min
